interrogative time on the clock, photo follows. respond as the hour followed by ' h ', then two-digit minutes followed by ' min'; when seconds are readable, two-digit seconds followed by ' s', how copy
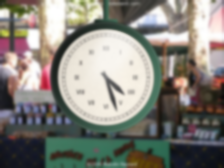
4 h 27 min
